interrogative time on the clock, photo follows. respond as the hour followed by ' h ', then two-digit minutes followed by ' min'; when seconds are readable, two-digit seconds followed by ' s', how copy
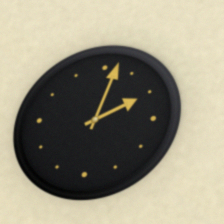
2 h 02 min
